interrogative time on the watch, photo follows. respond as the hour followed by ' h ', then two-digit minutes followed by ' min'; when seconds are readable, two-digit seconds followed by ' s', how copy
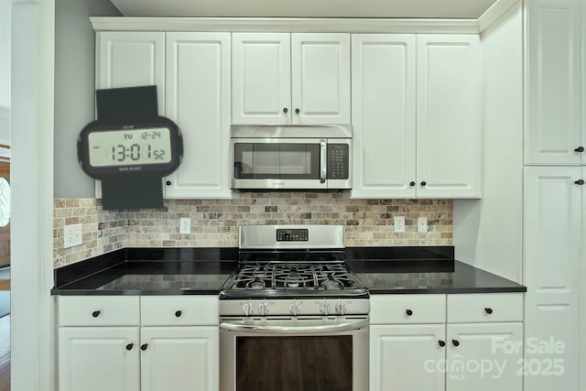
13 h 01 min 52 s
